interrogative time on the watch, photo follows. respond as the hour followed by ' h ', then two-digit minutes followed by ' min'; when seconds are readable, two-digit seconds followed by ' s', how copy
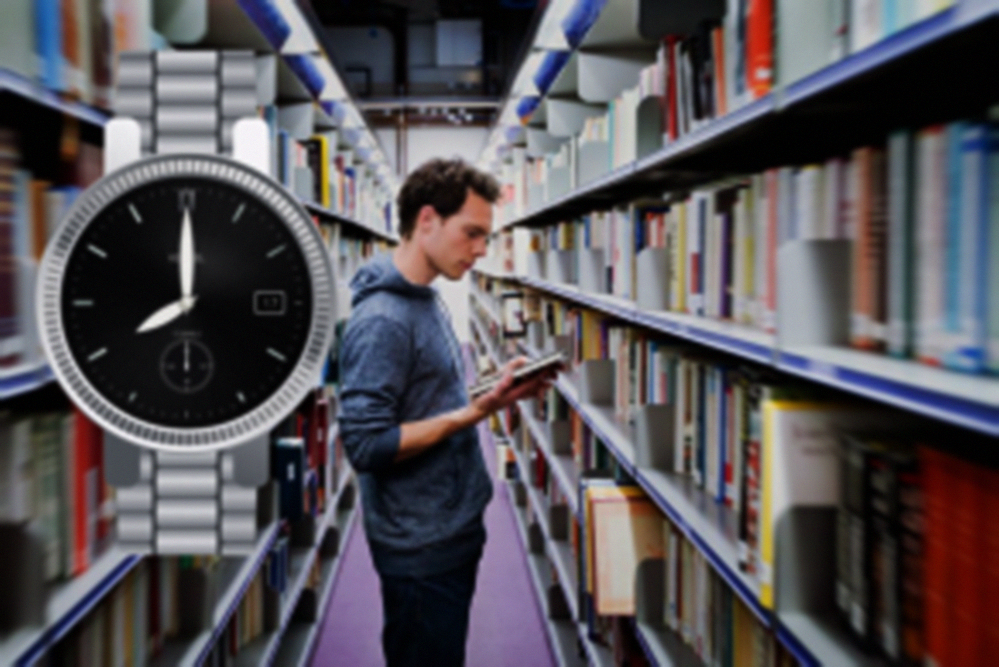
8 h 00 min
